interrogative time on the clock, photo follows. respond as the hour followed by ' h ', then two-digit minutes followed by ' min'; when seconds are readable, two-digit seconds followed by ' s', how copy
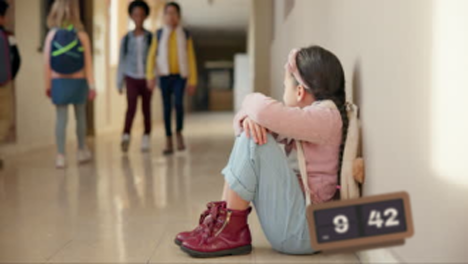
9 h 42 min
